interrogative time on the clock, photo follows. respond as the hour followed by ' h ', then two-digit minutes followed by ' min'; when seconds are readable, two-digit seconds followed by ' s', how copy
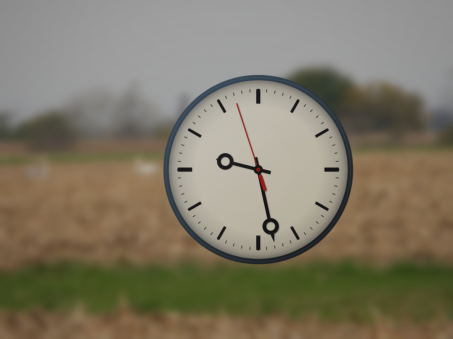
9 h 27 min 57 s
